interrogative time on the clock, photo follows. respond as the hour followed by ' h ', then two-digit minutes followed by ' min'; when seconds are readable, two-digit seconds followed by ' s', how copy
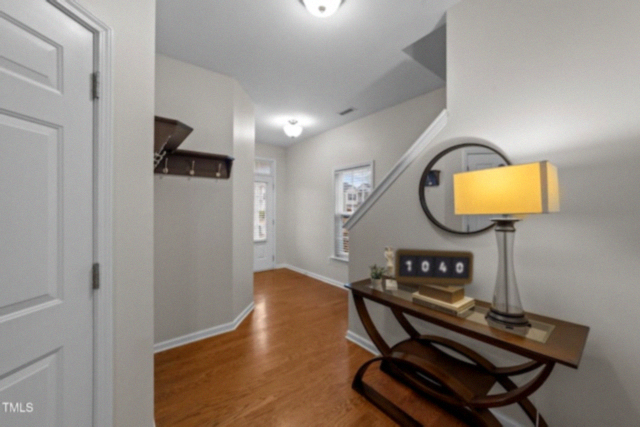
10 h 40 min
